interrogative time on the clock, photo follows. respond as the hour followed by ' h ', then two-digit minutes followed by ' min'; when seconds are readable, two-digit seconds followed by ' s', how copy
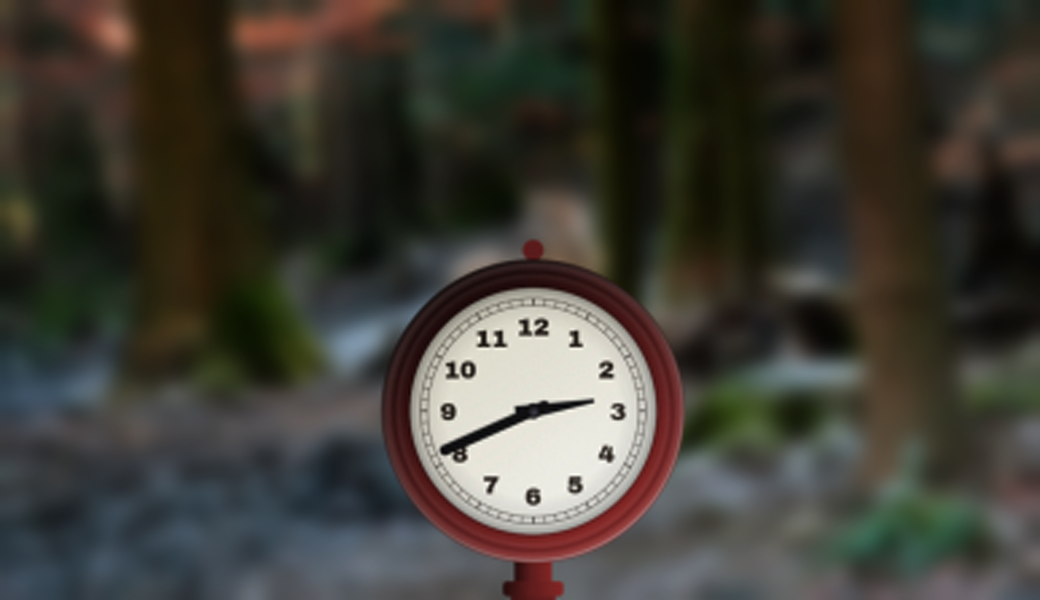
2 h 41 min
